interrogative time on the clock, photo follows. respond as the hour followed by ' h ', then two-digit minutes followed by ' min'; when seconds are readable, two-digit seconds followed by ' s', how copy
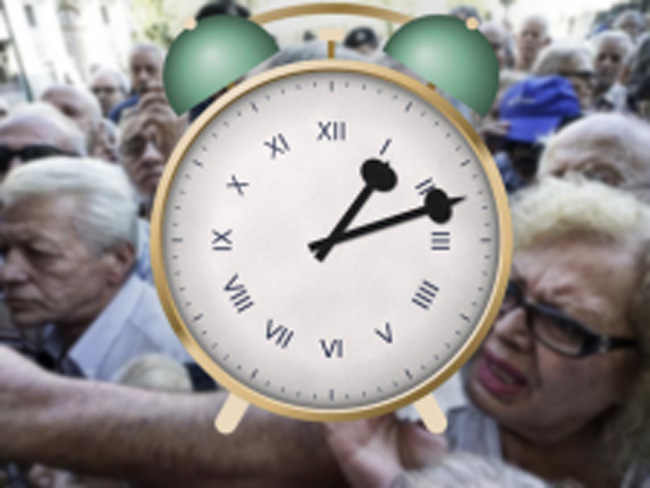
1 h 12 min
